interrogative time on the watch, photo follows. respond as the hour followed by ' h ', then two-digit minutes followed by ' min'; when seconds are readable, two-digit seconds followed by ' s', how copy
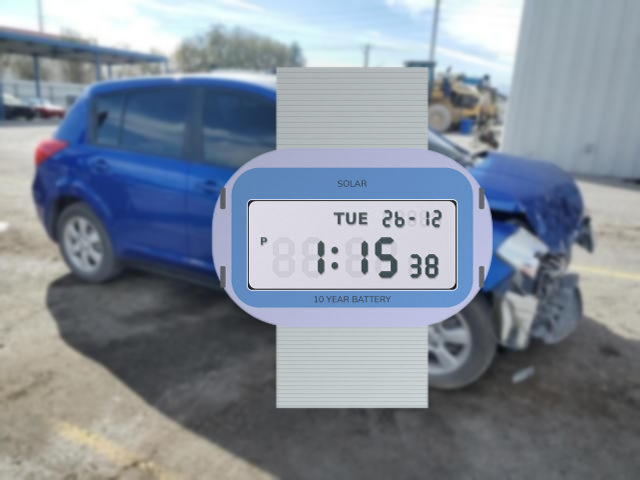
1 h 15 min 38 s
